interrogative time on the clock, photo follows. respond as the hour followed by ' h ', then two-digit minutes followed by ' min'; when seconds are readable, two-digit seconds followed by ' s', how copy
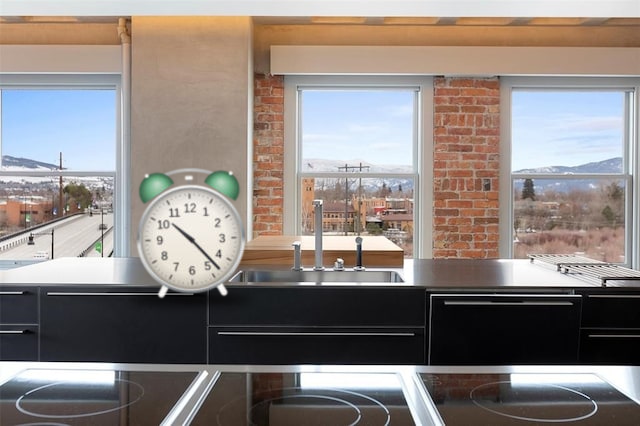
10 h 23 min
